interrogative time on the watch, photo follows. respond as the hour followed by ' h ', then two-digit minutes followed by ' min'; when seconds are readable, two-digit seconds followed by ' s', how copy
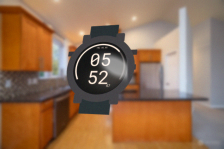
5 h 52 min
